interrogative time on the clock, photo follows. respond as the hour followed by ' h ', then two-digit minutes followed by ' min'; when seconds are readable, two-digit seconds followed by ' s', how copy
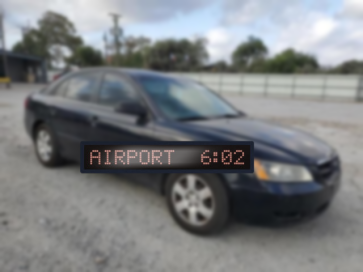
6 h 02 min
